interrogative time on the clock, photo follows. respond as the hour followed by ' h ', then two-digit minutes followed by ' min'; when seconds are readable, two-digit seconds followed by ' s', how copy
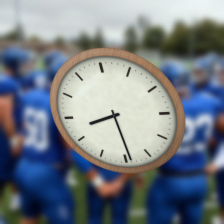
8 h 29 min
